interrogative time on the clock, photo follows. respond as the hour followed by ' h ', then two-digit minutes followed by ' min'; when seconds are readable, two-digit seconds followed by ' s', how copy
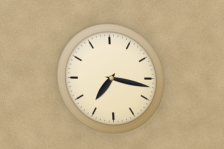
7 h 17 min
